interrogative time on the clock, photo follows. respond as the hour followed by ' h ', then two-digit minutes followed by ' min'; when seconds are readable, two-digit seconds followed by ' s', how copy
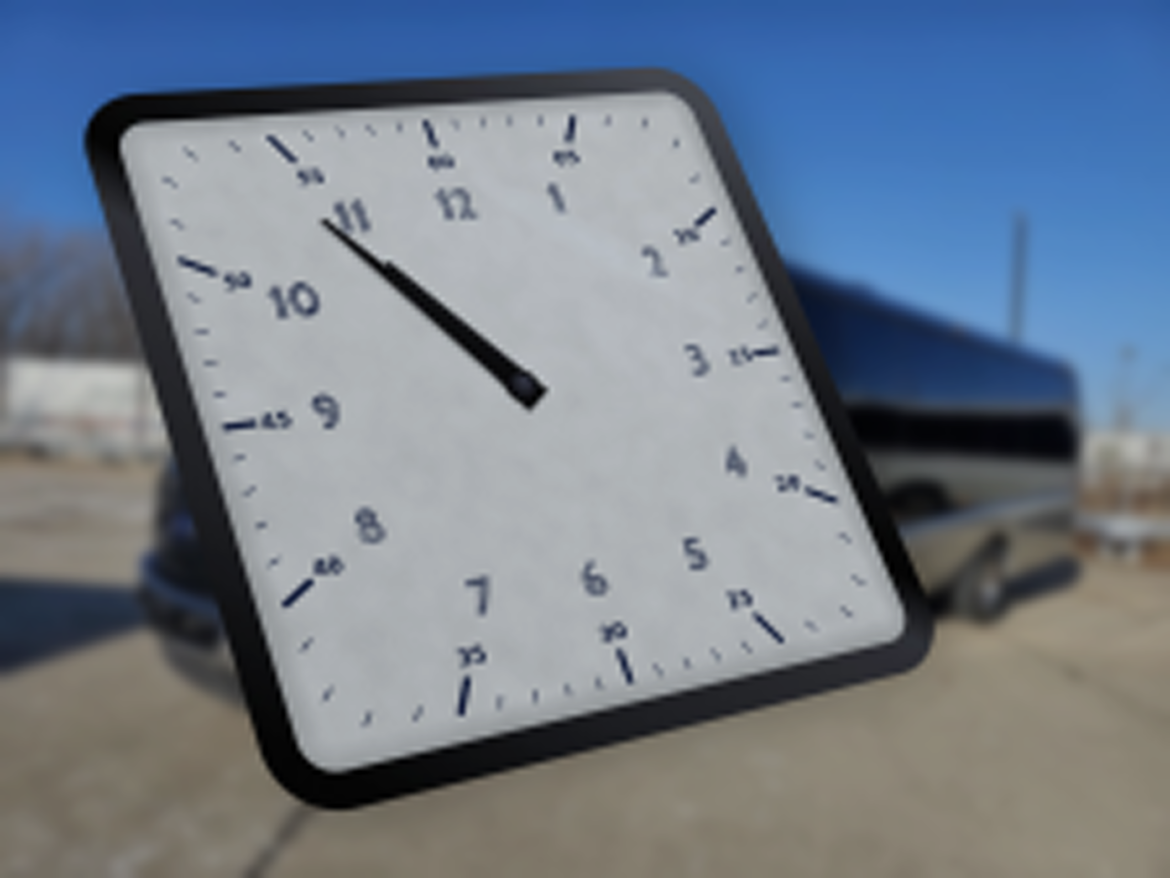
10 h 54 min
